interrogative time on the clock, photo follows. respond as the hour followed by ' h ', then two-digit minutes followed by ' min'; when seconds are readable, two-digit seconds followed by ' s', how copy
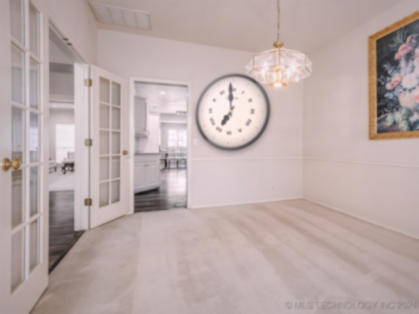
6 h 59 min
